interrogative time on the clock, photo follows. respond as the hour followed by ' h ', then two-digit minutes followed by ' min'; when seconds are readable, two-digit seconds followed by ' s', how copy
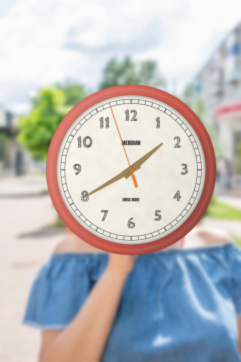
1 h 39 min 57 s
